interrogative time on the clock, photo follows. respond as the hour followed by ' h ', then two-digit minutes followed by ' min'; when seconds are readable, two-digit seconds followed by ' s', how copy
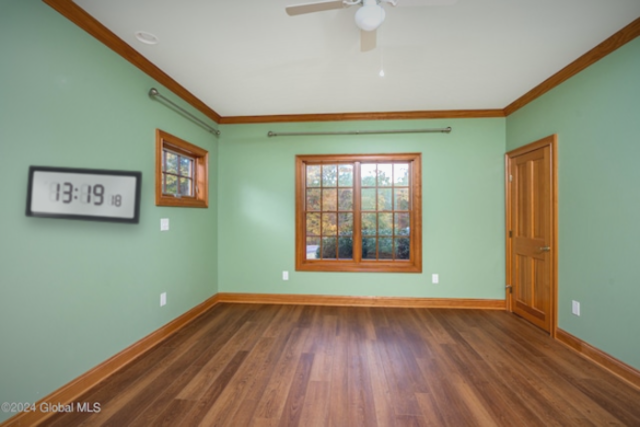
13 h 19 min 18 s
